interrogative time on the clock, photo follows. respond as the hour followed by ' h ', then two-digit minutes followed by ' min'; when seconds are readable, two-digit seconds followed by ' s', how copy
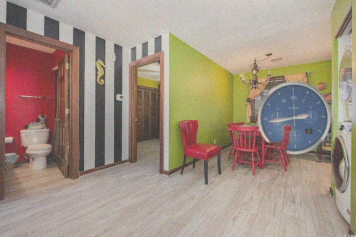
2 h 44 min
